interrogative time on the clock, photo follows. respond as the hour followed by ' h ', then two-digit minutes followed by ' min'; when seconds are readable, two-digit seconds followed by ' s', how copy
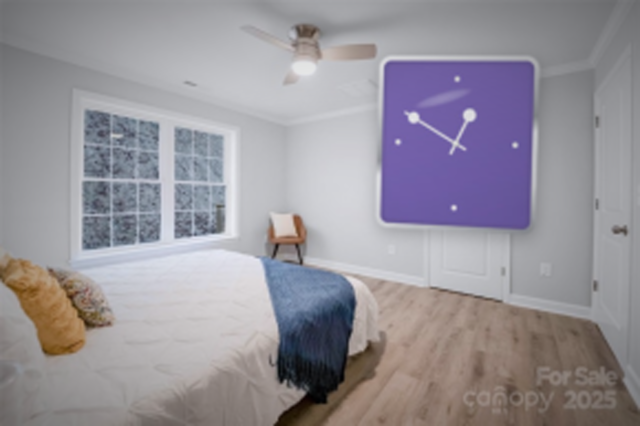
12 h 50 min
